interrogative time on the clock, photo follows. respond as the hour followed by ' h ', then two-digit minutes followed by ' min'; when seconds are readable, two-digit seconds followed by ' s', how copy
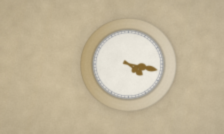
4 h 17 min
